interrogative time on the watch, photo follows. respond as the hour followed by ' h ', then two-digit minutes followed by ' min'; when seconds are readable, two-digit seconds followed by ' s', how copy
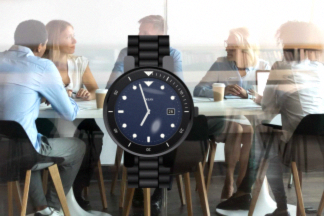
6 h 57 min
